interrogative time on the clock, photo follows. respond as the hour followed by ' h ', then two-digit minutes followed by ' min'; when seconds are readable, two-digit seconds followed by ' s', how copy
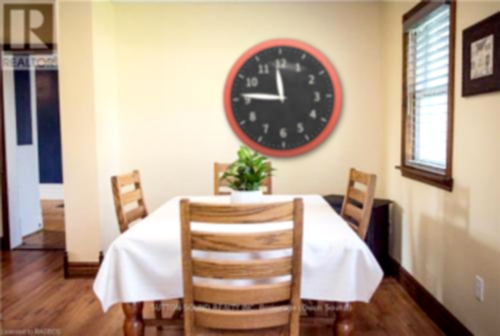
11 h 46 min
